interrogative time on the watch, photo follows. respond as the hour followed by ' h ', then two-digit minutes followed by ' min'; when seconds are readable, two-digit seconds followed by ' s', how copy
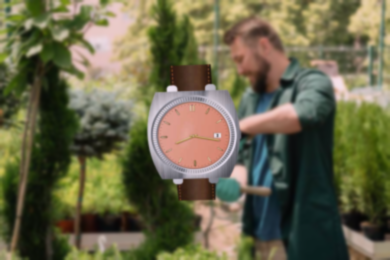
8 h 17 min
